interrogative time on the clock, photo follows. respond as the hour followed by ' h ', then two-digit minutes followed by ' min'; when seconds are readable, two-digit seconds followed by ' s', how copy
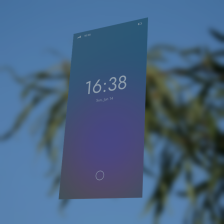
16 h 38 min
